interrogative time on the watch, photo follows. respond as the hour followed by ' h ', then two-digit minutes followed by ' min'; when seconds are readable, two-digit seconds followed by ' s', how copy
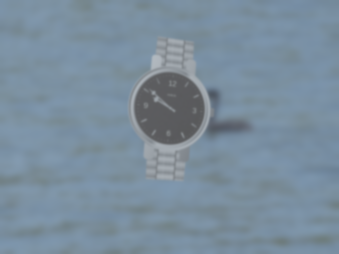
9 h 51 min
